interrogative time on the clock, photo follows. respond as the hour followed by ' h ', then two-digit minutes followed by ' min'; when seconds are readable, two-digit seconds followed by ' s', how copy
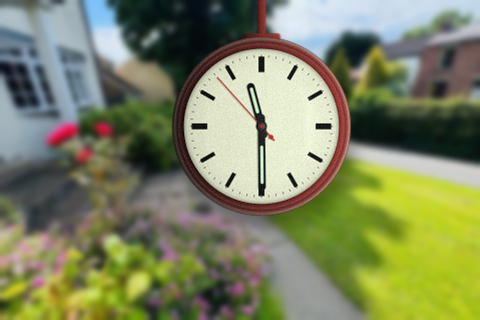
11 h 29 min 53 s
